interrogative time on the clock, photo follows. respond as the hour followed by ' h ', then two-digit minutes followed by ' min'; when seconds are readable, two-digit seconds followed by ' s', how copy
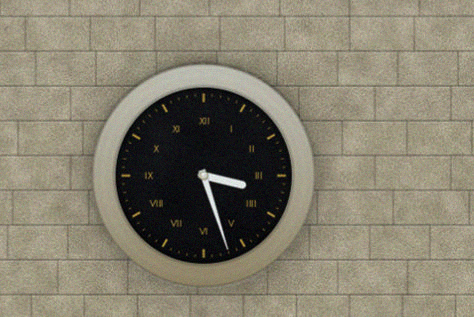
3 h 27 min
